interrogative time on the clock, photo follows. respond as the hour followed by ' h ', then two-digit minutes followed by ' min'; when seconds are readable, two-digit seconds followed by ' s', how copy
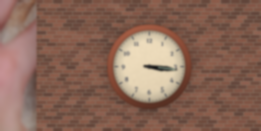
3 h 16 min
